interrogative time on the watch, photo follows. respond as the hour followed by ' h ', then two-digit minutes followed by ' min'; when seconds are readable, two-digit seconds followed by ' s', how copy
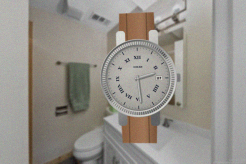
2 h 29 min
